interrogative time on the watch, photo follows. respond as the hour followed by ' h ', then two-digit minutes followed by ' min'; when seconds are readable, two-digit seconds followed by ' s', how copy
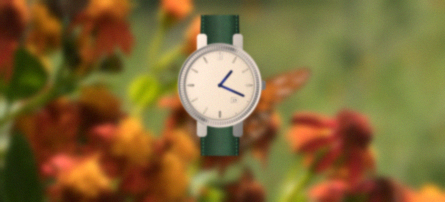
1 h 19 min
